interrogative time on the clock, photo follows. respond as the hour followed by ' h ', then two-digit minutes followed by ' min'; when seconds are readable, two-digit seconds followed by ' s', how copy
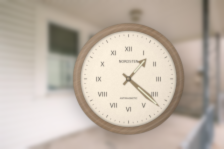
1 h 22 min
